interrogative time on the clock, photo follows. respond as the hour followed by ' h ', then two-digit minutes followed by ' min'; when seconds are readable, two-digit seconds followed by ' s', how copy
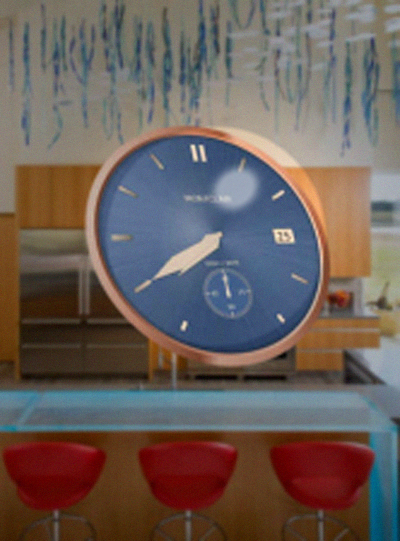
7 h 40 min
